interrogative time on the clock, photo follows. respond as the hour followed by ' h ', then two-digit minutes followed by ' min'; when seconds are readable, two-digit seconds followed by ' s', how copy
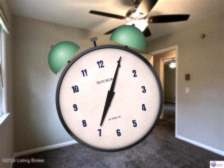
7 h 05 min
